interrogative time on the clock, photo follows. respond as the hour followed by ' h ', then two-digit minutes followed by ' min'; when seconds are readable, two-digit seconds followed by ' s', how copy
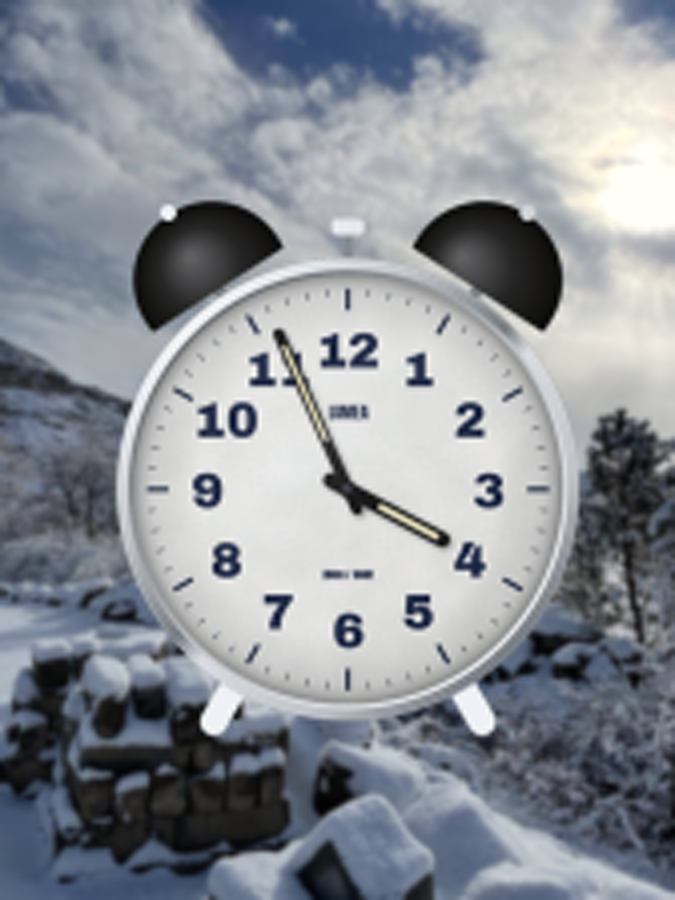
3 h 56 min
